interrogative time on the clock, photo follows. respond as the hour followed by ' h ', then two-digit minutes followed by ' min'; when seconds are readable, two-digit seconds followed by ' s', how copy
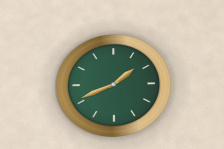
1 h 41 min
